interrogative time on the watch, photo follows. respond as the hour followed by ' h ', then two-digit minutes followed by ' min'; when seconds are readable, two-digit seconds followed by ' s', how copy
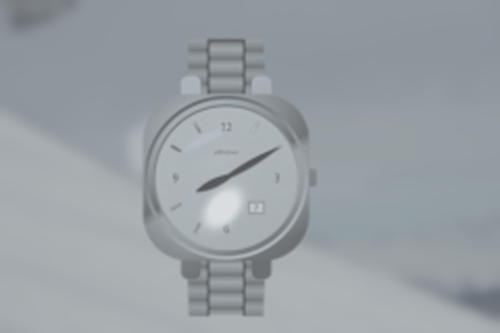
8 h 10 min
